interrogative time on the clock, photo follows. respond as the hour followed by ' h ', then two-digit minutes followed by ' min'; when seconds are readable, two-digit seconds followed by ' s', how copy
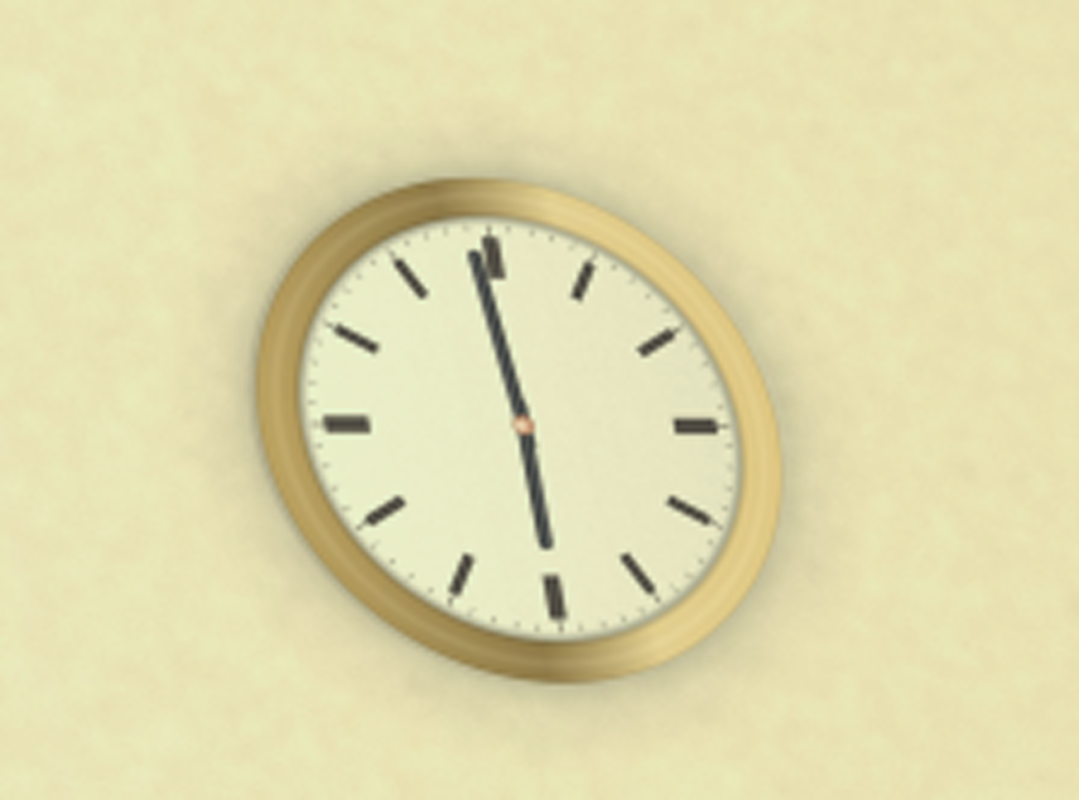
5 h 59 min
